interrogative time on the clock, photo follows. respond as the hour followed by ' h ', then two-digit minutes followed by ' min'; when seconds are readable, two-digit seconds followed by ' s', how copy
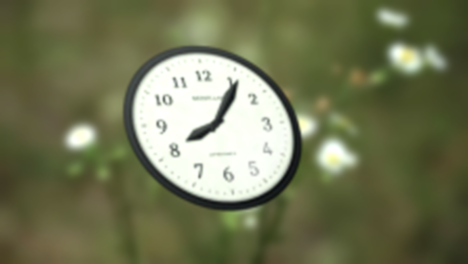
8 h 06 min
